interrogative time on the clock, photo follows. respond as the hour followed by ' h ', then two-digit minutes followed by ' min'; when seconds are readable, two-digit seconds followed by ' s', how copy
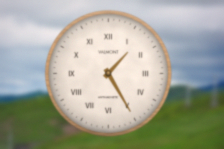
1 h 25 min
